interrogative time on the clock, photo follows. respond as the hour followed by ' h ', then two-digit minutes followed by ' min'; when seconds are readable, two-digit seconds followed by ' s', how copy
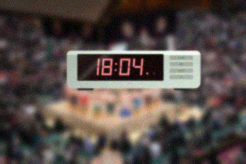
18 h 04 min
